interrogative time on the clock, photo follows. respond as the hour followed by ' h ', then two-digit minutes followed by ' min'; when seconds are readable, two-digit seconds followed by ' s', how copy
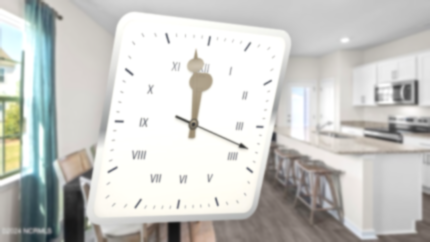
11 h 58 min 18 s
